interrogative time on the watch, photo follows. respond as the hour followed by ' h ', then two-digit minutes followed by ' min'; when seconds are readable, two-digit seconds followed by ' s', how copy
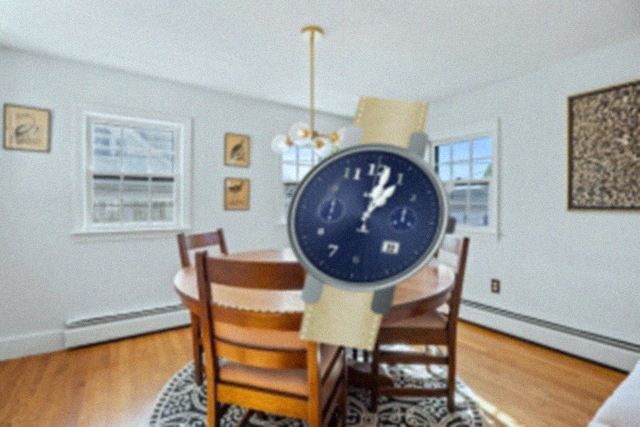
1 h 02 min
